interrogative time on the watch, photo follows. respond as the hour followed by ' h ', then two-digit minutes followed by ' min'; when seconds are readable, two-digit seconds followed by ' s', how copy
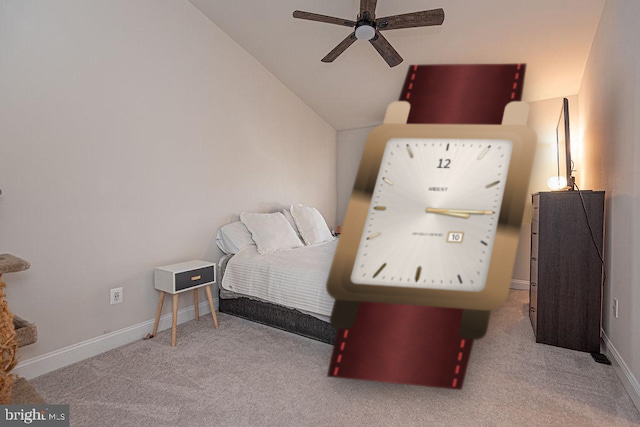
3 h 15 min
